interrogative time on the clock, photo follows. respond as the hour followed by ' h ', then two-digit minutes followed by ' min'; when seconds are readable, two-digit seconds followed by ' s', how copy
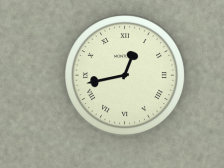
12 h 43 min
